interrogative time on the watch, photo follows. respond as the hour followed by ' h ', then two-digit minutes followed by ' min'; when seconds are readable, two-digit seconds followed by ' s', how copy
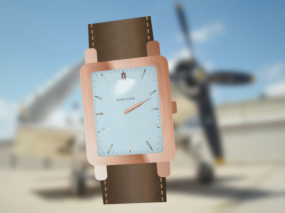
2 h 11 min
